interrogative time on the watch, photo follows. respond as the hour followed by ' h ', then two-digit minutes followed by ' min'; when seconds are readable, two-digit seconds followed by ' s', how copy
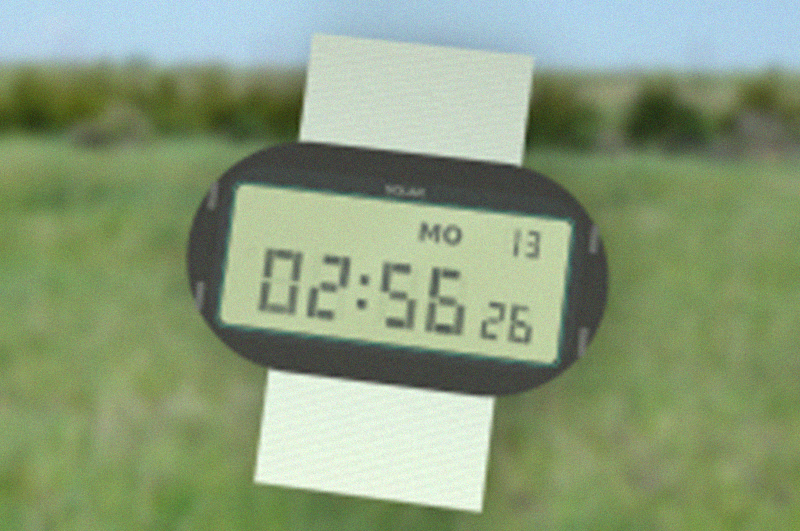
2 h 56 min 26 s
